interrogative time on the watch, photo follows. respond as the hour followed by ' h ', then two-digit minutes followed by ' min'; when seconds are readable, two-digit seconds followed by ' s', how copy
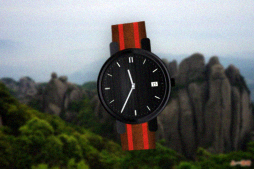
11 h 35 min
